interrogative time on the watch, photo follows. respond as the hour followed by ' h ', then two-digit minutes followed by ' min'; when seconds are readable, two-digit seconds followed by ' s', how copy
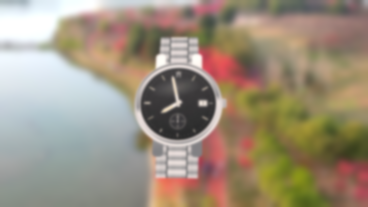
7 h 58 min
